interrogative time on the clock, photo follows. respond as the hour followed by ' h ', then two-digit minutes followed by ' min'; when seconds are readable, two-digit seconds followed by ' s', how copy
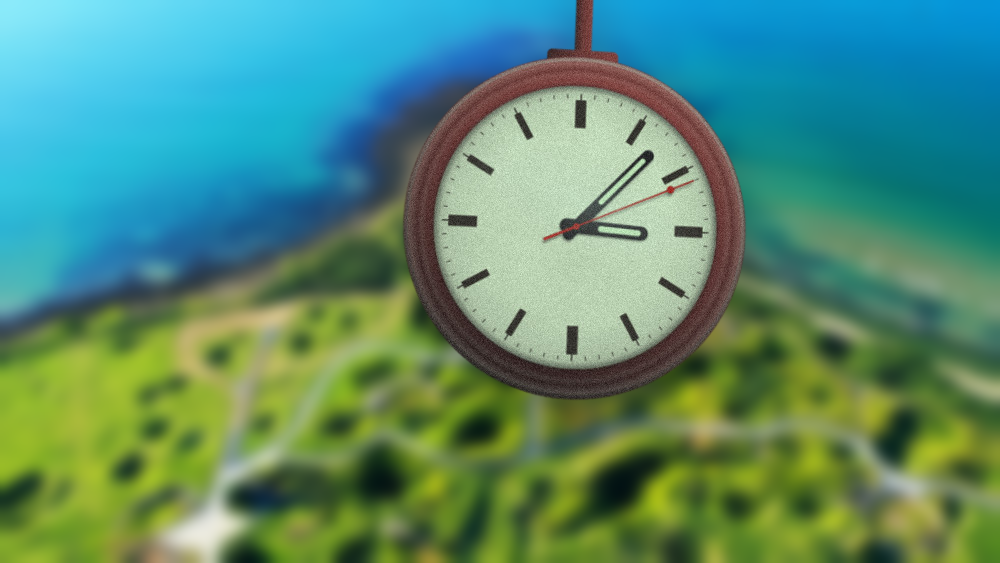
3 h 07 min 11 s
